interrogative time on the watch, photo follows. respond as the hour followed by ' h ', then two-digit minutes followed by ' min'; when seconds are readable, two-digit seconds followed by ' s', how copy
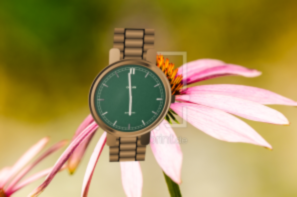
5 h 59 min
